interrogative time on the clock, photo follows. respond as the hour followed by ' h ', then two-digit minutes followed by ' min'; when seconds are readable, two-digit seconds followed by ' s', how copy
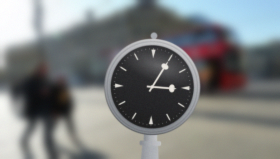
3 h 05 min
